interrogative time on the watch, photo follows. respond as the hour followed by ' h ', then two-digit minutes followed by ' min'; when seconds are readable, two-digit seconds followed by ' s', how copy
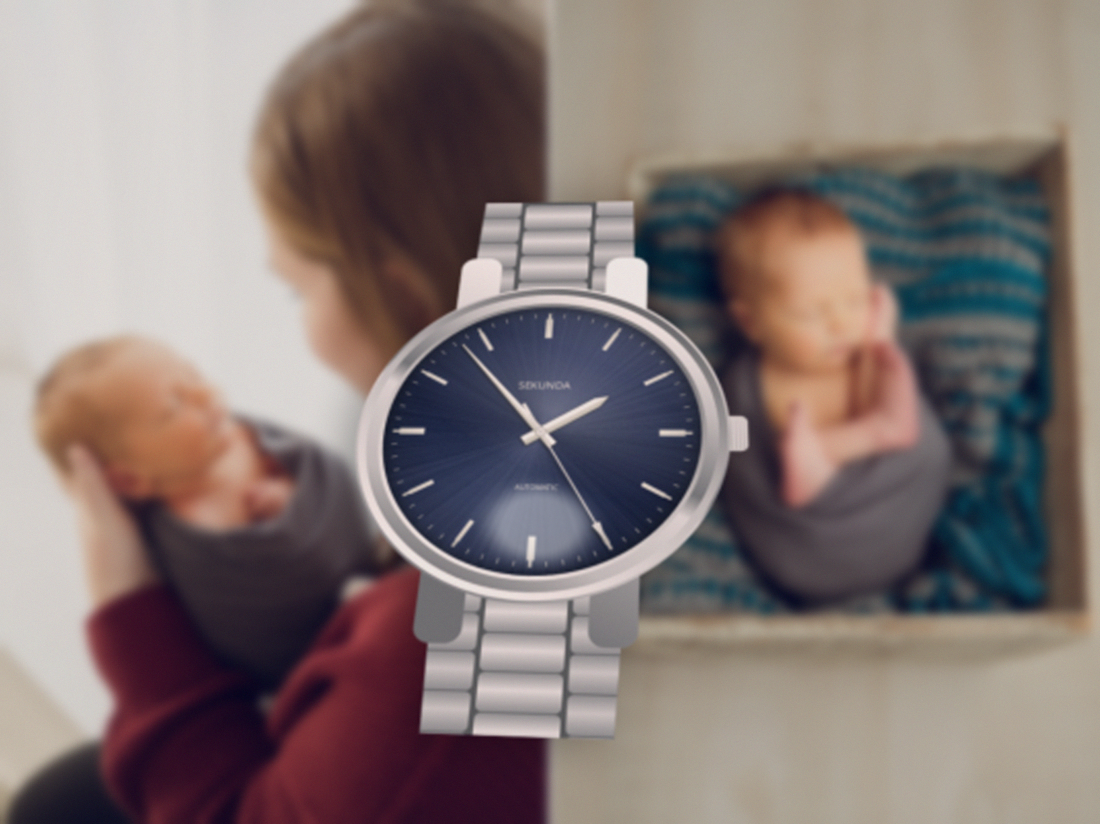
1 h 53 min 25 s
